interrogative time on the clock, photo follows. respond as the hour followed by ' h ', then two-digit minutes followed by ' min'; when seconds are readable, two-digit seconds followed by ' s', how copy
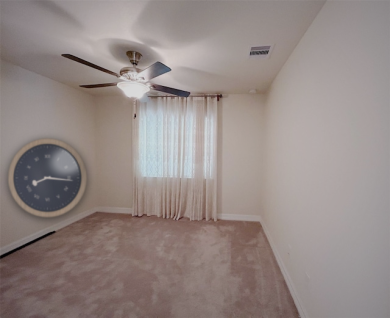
8 h 16 min
